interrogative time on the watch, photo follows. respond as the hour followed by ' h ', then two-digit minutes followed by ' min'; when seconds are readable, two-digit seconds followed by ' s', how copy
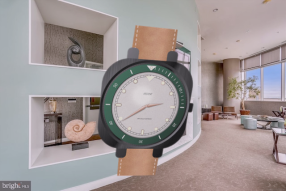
2 h 39 min
